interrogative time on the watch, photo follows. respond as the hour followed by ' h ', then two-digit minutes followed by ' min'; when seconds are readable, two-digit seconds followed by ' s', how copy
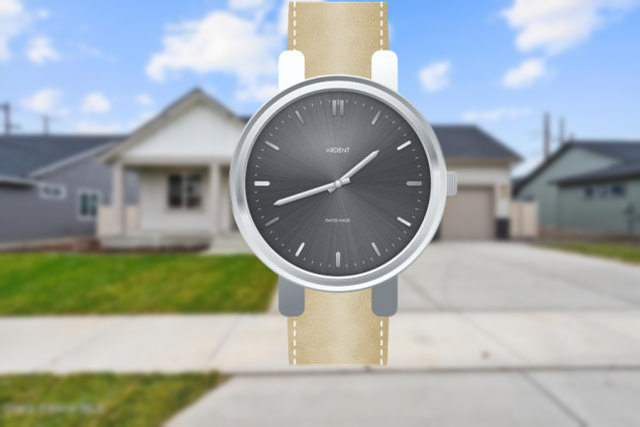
1 h 42 min
